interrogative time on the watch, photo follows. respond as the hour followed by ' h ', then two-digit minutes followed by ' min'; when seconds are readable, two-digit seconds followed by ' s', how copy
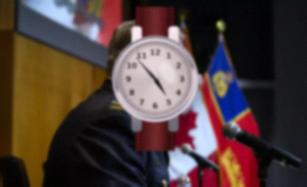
4 h 53 min
